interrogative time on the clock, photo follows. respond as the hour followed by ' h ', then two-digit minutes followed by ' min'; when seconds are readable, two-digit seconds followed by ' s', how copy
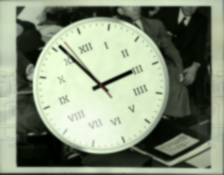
2 h 55 min 57 s
